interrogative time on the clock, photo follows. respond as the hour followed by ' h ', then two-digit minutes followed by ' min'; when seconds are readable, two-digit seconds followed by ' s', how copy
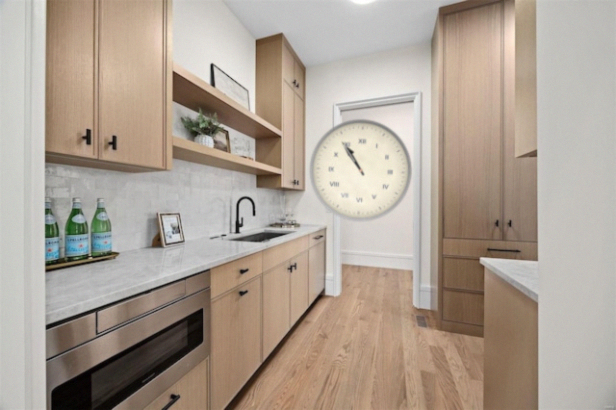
10 h 54 min
